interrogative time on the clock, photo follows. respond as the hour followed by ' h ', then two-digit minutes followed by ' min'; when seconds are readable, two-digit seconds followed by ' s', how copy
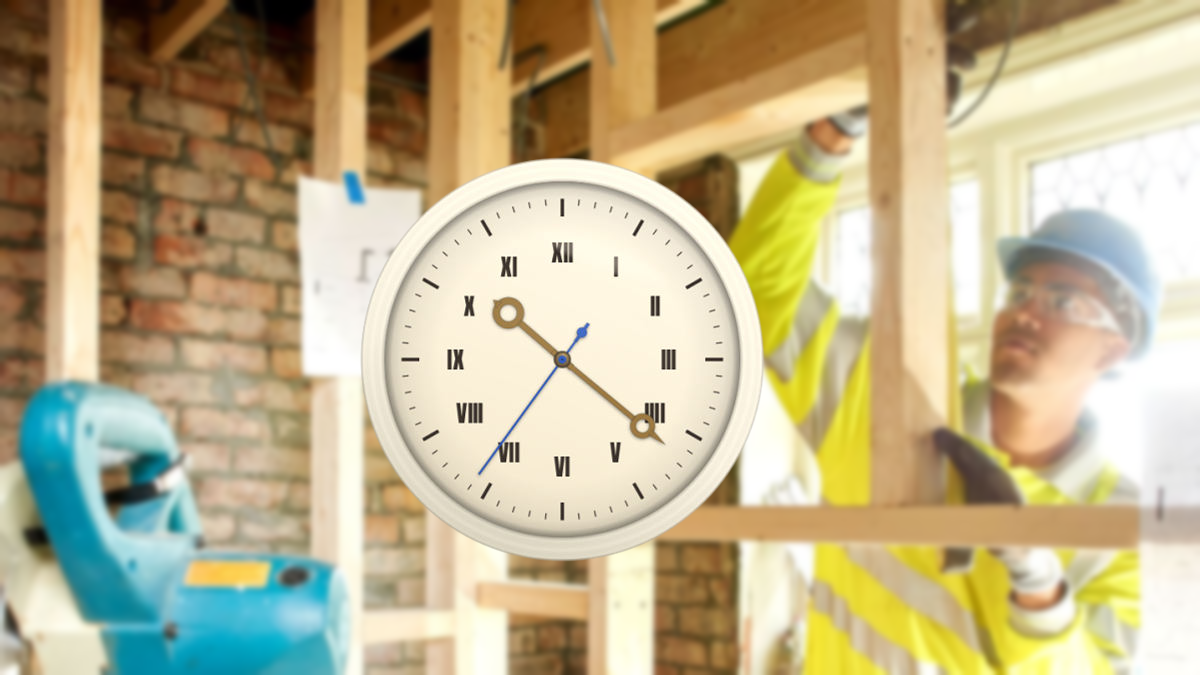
10 h 21 min 36 s
